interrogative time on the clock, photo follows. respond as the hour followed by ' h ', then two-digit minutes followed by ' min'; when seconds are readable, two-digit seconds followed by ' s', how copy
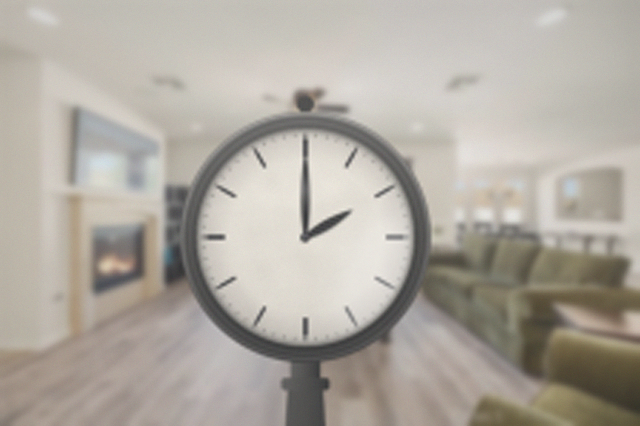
2 h 00 min
